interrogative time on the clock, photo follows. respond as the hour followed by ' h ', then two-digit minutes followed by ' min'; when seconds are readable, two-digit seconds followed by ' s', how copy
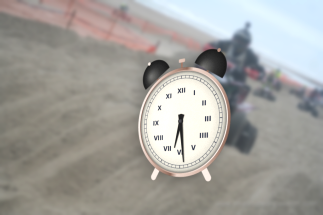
6 h 29 min
